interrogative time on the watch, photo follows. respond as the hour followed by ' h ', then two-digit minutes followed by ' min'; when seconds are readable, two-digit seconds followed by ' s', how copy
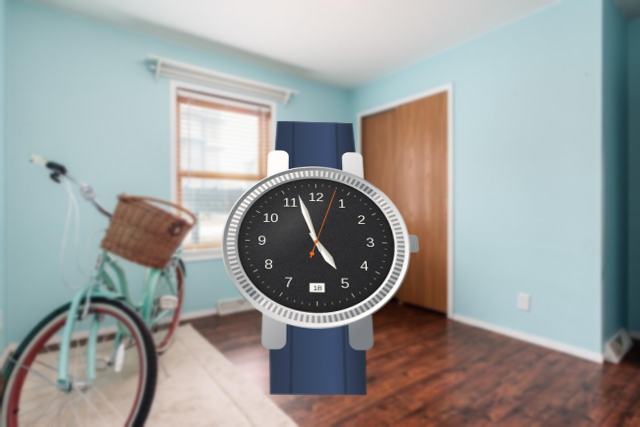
4 h 57 min 03 s
